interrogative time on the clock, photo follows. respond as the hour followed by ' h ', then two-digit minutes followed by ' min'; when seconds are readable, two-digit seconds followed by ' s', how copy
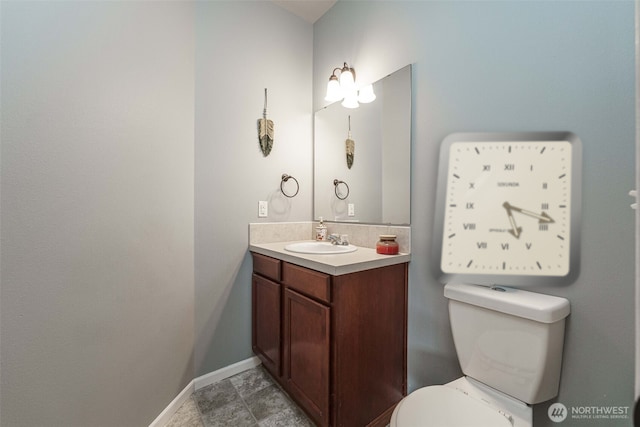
5 h 18 min
